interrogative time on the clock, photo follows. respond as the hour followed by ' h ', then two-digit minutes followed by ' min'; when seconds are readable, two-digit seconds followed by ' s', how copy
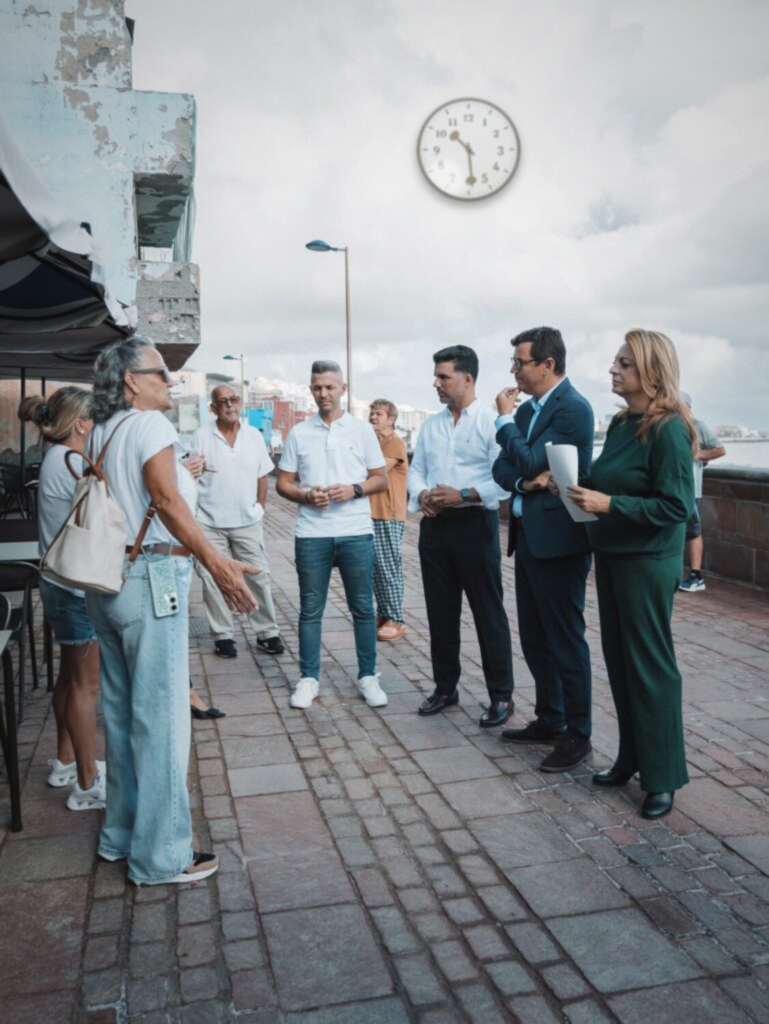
10 h 29 min
